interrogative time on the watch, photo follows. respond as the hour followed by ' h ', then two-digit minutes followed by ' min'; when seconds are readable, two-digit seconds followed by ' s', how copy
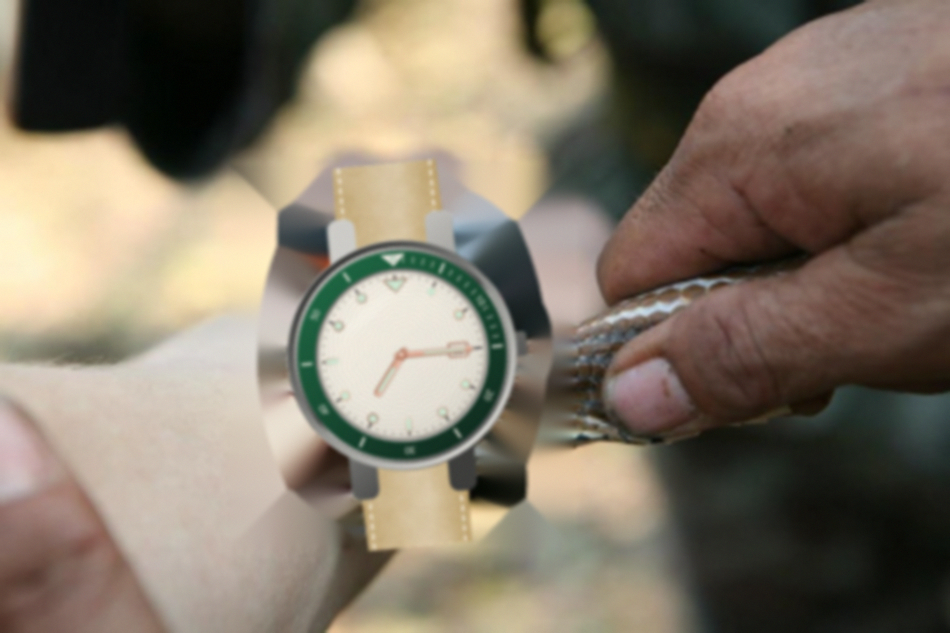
7 h 15 min
